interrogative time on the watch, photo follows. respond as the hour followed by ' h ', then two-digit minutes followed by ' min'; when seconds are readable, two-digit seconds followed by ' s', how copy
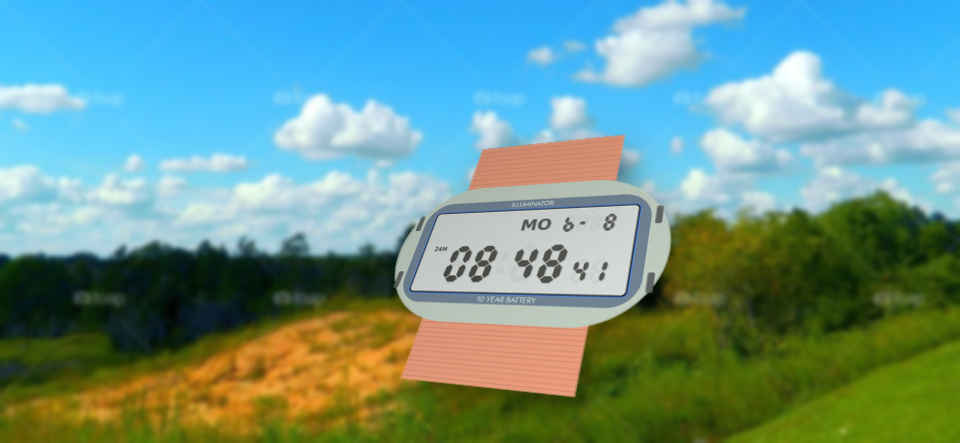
8 h 48 min 41 s
